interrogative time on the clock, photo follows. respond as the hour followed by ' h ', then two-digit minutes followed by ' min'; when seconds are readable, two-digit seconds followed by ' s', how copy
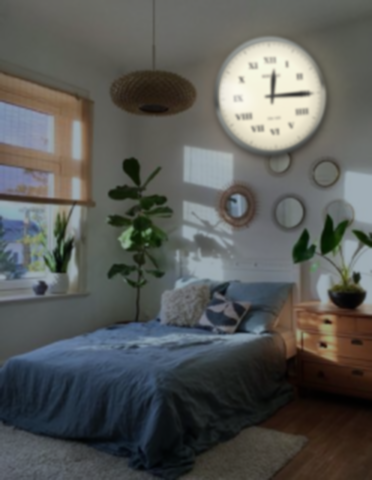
12 h 15 min
